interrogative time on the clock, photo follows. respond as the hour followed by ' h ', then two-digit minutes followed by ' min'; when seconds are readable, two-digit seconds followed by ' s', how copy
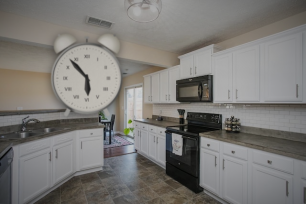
5 h 53 min
